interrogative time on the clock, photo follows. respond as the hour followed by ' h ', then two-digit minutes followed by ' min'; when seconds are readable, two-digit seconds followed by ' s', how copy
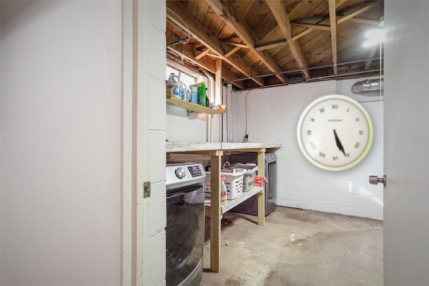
5 h 26 min
